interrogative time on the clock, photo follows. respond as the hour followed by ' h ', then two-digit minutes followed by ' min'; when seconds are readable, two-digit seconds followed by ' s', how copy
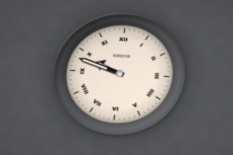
9 h 48 min
